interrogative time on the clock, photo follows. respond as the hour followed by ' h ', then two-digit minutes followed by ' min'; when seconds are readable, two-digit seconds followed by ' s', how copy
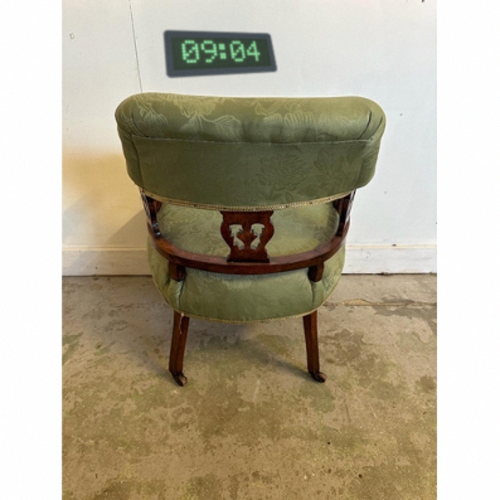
9 h 04 min
